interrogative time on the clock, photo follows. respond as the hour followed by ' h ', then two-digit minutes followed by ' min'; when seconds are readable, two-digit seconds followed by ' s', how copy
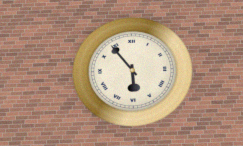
5 h 54 min
